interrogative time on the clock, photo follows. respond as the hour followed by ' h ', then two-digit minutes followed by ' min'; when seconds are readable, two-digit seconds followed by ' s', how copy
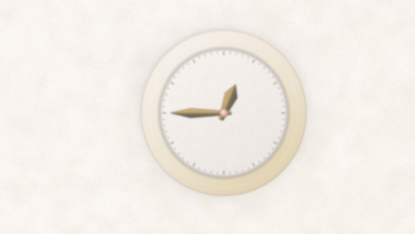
12 h 45 min
